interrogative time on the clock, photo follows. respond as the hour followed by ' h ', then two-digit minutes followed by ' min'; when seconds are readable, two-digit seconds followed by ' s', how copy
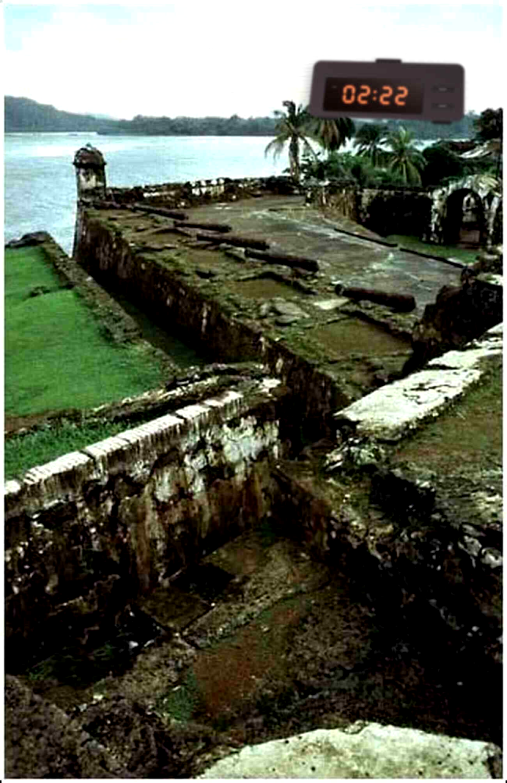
2 h 22 min
